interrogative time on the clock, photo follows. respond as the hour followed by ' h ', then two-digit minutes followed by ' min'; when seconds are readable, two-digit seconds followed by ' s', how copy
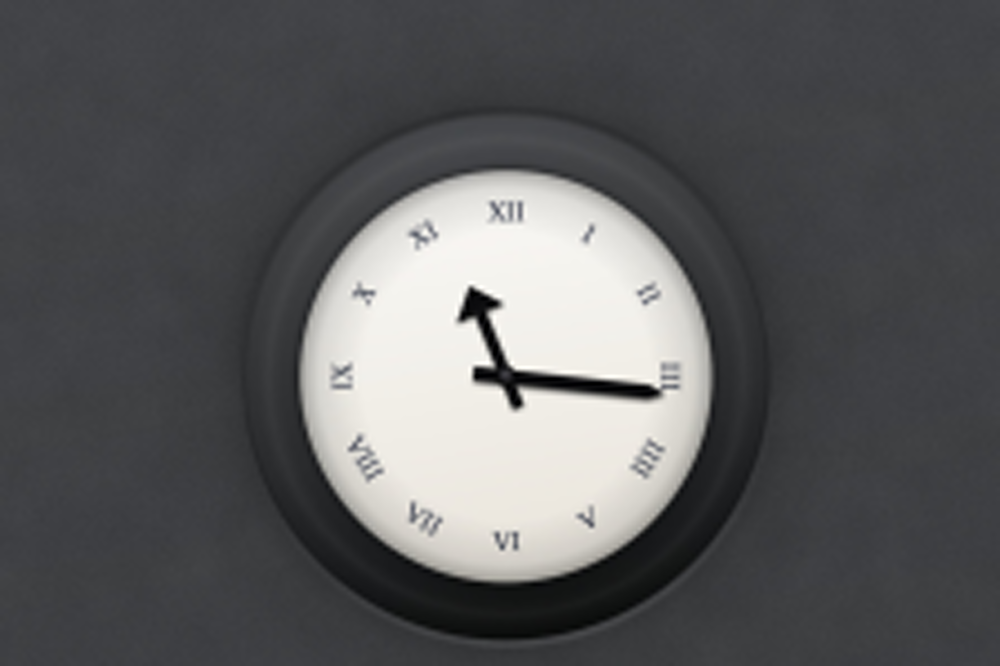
11 h 16 min
